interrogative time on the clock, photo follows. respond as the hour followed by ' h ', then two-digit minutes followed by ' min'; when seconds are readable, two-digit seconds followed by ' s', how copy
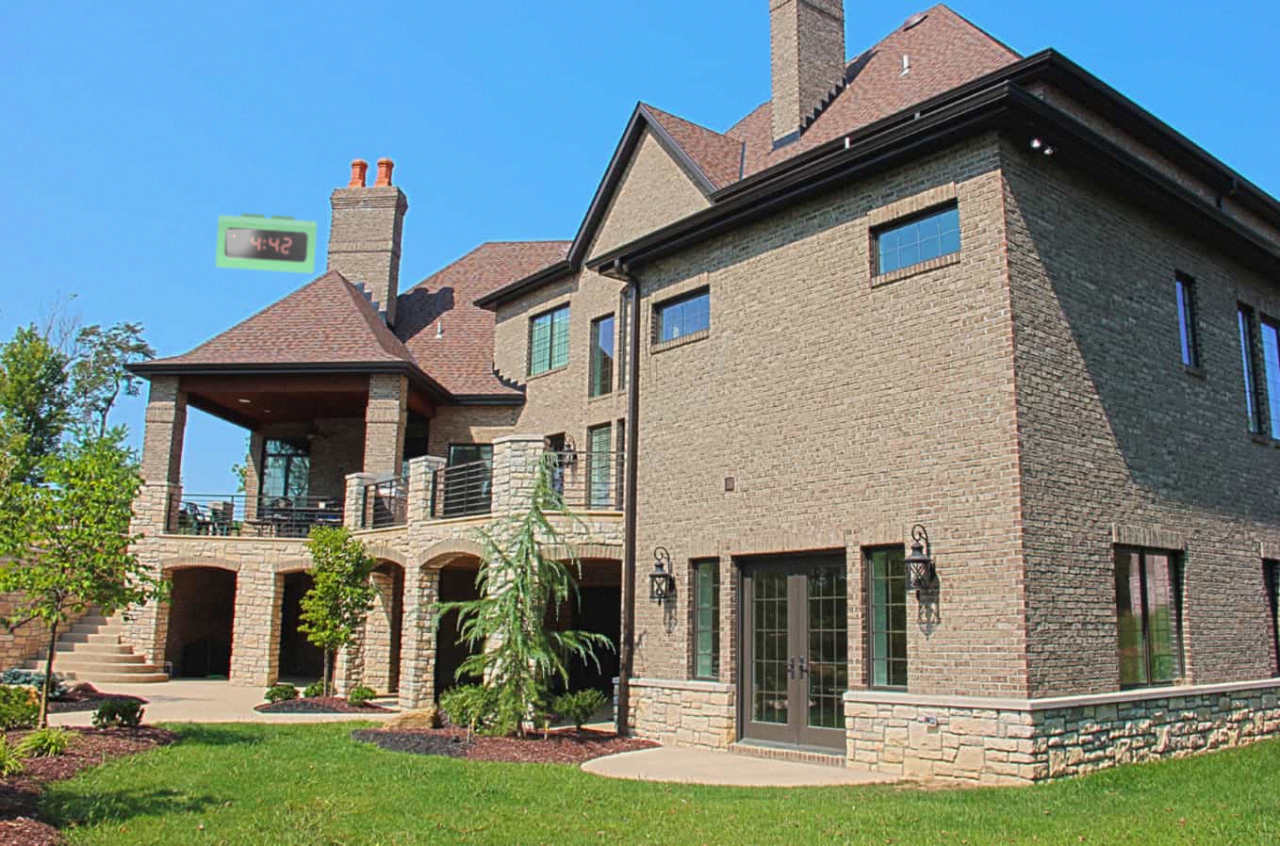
4 h 42 min
